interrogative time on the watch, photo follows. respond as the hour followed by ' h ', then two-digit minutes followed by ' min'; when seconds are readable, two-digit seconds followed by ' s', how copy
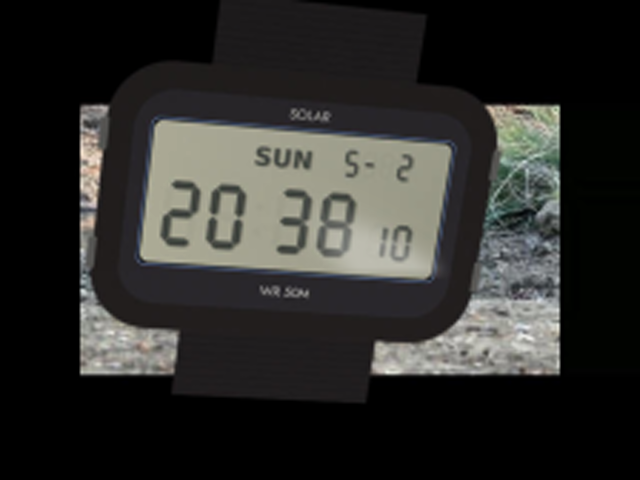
20 h 38 min 10 s
